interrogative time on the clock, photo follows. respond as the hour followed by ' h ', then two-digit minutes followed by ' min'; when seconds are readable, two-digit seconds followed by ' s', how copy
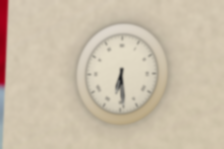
6 h 29 min
